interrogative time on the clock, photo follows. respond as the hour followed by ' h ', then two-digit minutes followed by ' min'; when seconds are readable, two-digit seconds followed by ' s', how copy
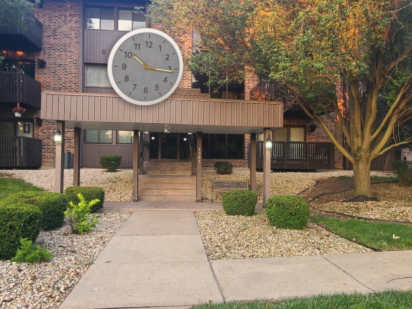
10 h 16 min
